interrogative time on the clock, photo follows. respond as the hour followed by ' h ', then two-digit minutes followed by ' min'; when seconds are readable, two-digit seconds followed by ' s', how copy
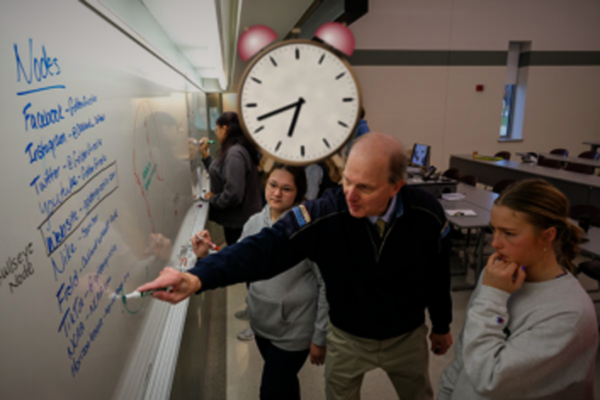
6 h 42 min
